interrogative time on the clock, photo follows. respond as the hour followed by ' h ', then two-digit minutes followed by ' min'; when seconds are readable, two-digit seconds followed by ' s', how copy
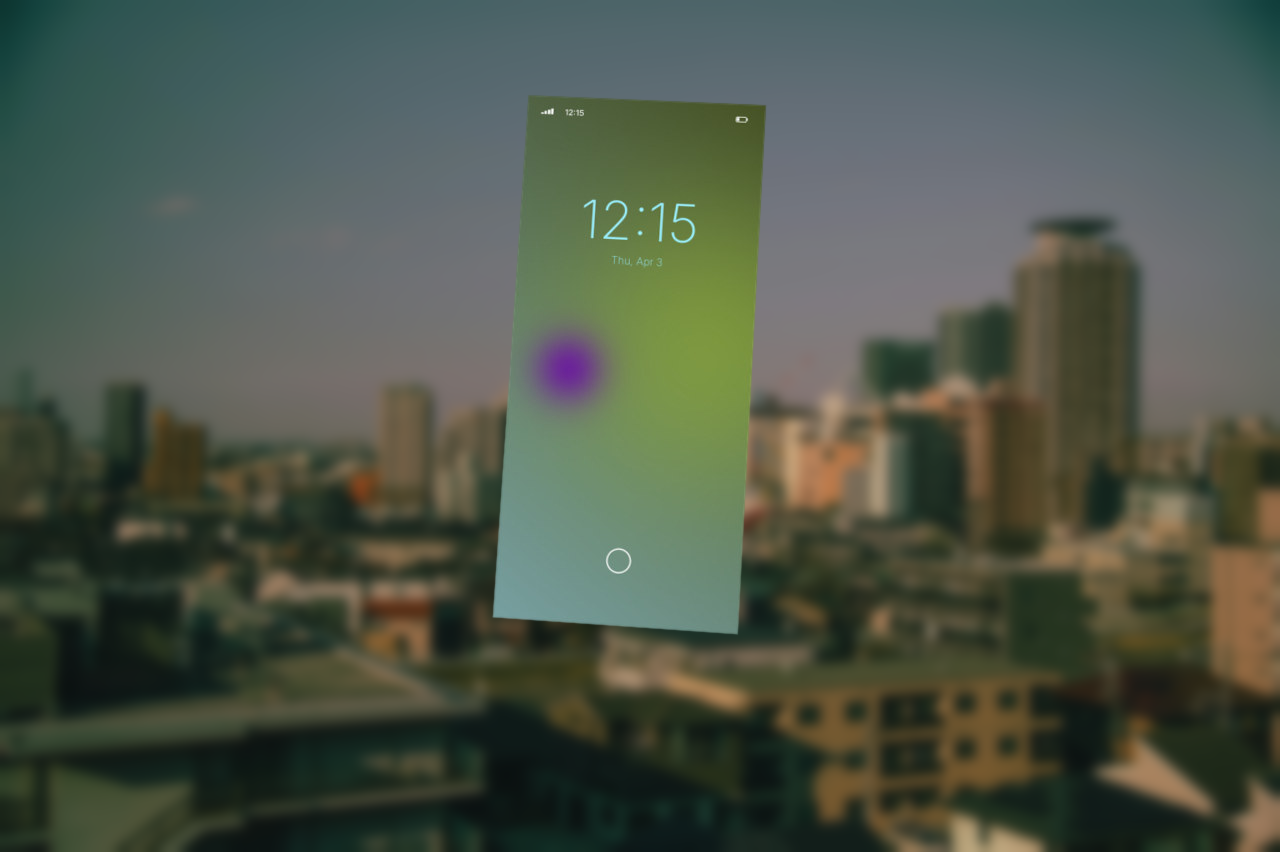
12 h 15 min
